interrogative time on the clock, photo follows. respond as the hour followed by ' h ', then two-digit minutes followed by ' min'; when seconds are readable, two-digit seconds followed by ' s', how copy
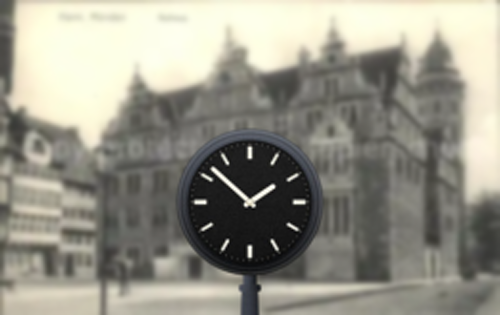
1 h 52 min
